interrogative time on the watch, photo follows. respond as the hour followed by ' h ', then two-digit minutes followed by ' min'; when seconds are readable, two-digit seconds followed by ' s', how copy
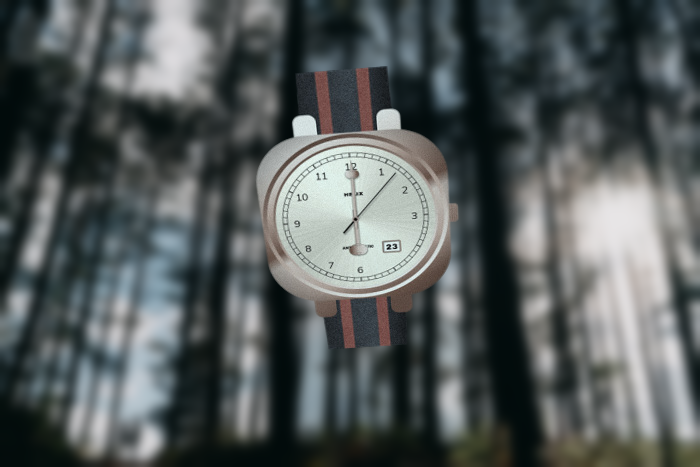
6 h 00 min 07 s
